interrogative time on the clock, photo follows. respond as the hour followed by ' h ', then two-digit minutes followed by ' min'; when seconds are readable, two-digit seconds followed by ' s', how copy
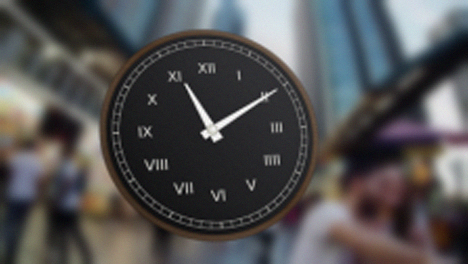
11 h 10 min
